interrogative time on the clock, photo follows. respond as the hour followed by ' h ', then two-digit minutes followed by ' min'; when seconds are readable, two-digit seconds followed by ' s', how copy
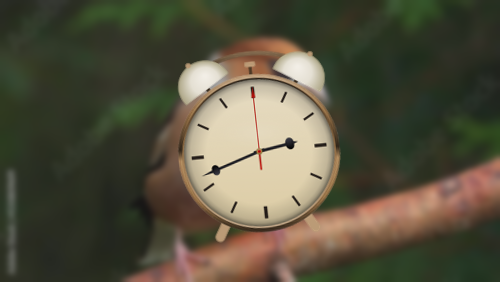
2 h 42 min 00 s
